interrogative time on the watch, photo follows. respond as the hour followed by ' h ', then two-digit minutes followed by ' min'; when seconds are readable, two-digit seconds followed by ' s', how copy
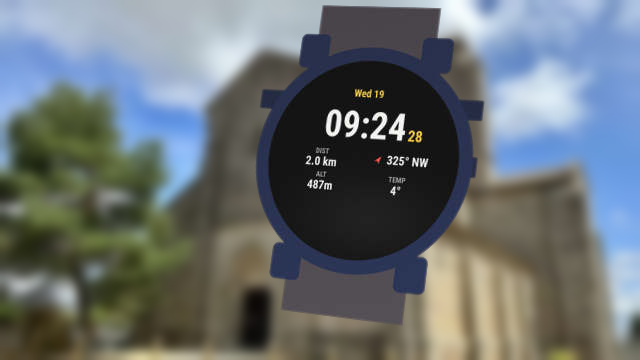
9 h 24 min 28 s
